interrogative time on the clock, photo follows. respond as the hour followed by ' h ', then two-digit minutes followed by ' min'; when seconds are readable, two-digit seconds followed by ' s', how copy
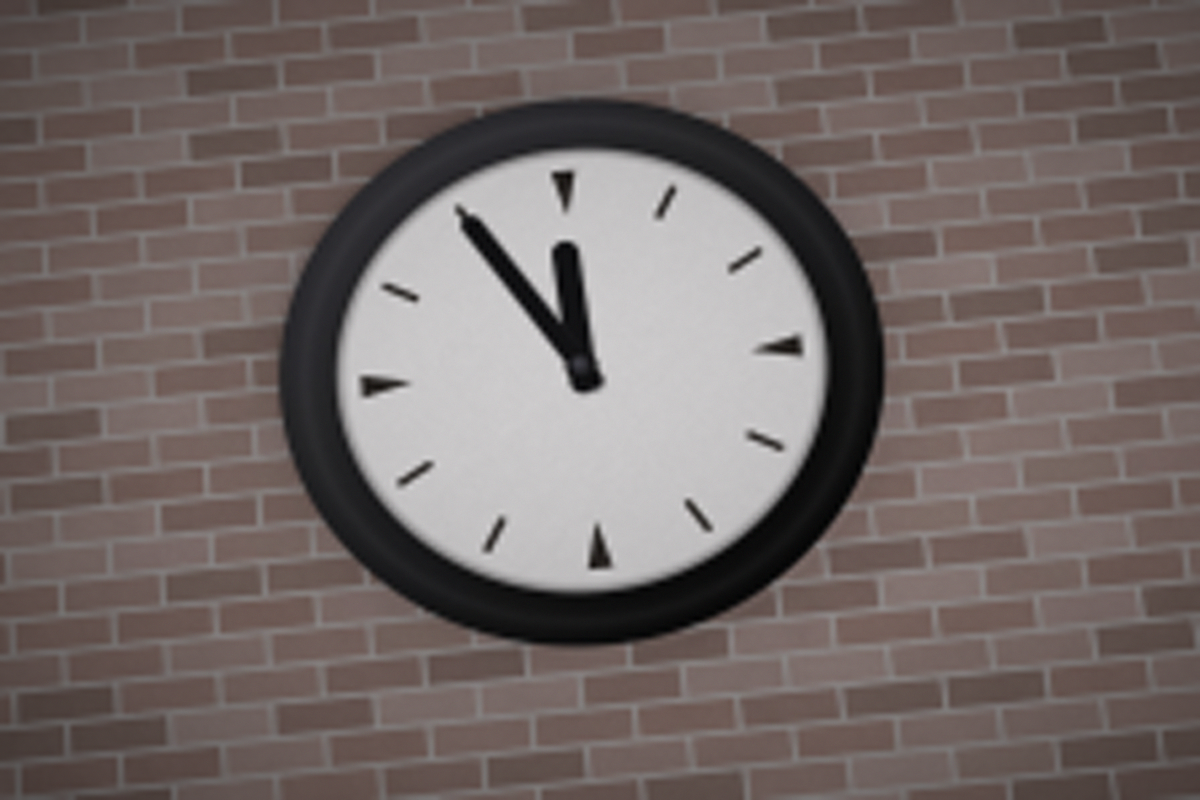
11 h 55 min
